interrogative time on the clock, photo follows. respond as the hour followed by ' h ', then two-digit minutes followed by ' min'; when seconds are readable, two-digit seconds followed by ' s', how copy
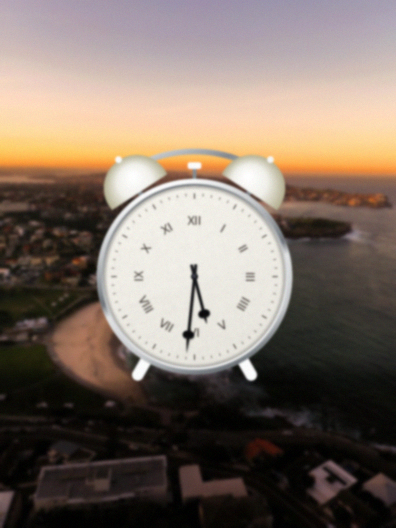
5 h 31 min
